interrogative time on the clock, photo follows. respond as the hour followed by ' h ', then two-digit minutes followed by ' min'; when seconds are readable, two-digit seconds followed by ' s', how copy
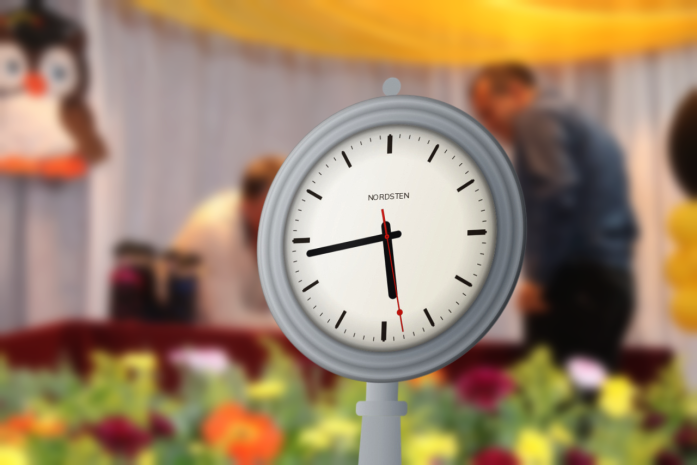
5 h 43 min 28 s
